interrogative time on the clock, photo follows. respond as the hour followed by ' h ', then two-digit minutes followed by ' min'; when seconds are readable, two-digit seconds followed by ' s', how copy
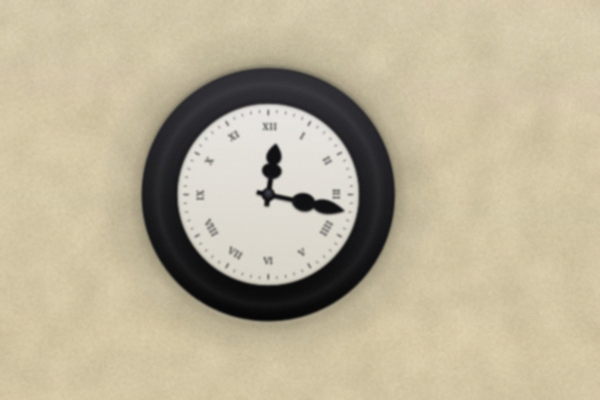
12 h 17 min
